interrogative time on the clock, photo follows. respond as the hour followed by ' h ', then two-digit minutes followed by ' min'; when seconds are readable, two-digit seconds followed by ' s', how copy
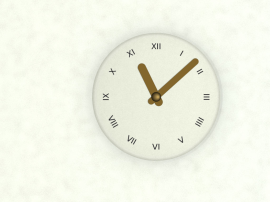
11 h 08 min
